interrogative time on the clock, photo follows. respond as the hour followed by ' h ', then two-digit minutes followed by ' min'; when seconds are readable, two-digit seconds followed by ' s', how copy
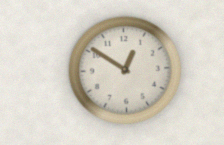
12 h 51 min
